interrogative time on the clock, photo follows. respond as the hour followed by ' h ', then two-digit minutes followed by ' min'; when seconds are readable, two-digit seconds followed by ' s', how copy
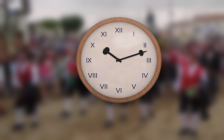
10 h 12 min
